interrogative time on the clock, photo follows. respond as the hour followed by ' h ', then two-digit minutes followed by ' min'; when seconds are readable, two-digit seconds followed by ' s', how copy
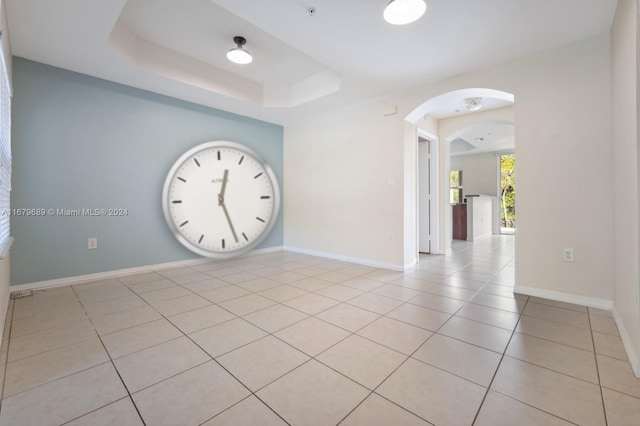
12 h 27 min
